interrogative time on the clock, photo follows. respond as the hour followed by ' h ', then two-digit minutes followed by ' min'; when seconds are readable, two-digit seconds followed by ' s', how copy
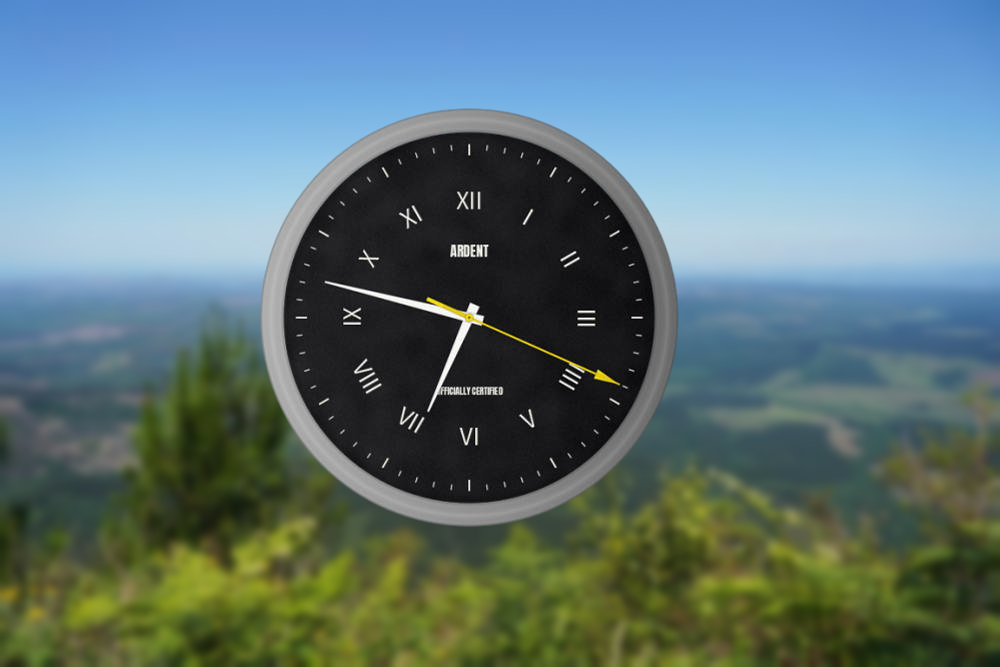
6 h 47 min 19 s
